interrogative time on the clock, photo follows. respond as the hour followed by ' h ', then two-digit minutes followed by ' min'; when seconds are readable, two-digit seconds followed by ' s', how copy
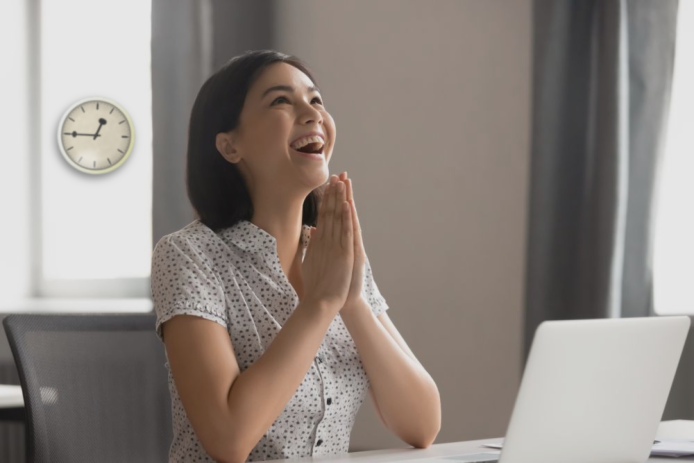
12 h 45 min
